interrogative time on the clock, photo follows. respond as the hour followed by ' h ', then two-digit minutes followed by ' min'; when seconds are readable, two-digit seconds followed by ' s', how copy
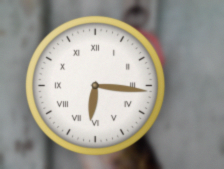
6 h 16 min
